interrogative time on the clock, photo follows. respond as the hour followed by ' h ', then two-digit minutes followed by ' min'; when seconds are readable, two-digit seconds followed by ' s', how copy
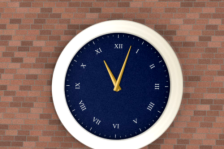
11 h 03 min
